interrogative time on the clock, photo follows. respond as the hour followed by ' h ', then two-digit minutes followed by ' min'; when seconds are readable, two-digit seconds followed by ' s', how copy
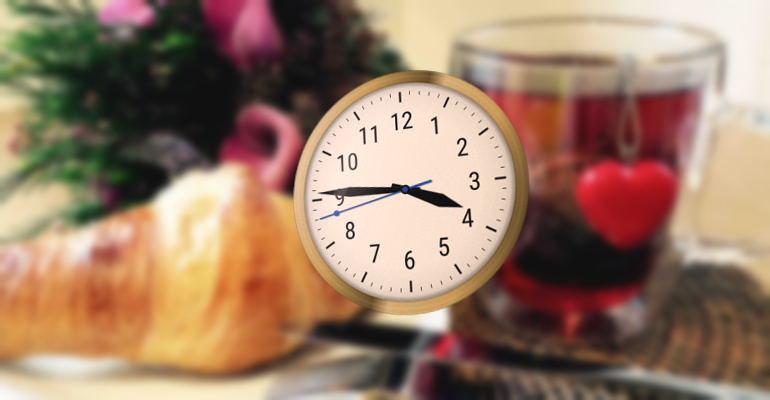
3 h 45 min 43 s
